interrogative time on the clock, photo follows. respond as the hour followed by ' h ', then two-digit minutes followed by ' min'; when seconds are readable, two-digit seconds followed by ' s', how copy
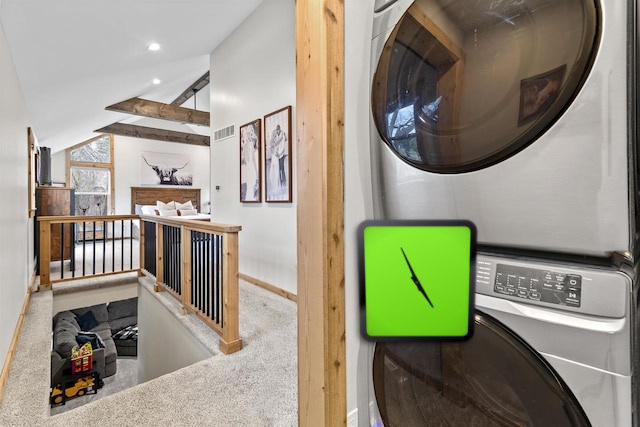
4 h 56 min
